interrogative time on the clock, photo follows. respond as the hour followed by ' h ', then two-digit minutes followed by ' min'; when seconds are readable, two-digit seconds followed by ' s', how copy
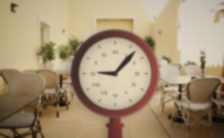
9 h 07 min
